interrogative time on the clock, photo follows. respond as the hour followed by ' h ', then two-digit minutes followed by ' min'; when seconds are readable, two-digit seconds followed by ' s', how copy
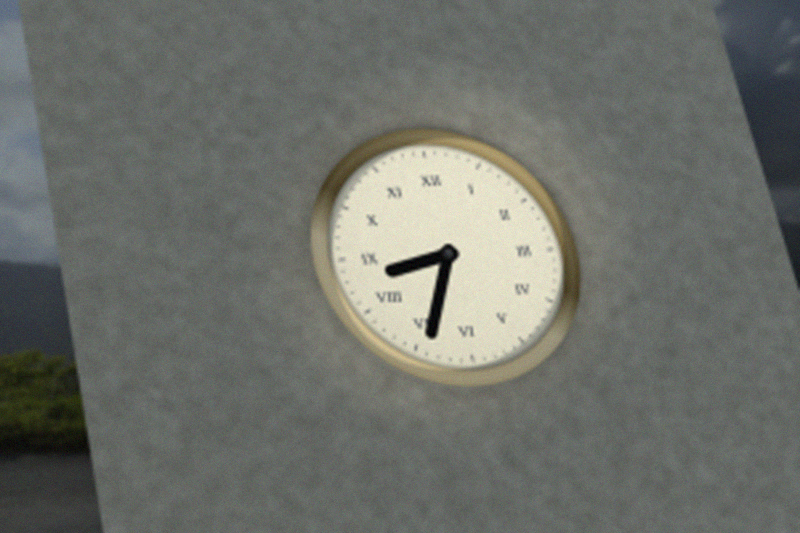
8 h 34 min
